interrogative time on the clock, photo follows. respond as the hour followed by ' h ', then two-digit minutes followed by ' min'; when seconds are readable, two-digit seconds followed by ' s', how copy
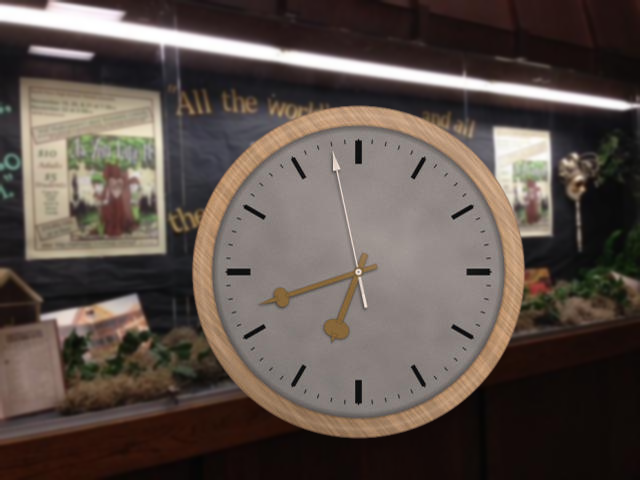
6 h 41 min 58 s
